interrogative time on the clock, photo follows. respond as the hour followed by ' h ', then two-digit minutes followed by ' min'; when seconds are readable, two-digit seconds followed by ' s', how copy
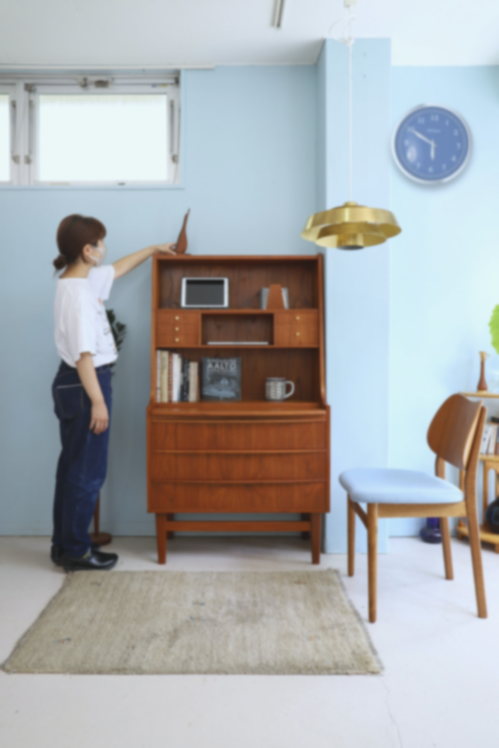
5 h 50 min
